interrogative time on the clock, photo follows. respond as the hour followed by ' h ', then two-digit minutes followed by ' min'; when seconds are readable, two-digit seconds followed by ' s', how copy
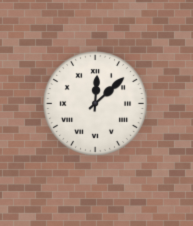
12 h 08 min
